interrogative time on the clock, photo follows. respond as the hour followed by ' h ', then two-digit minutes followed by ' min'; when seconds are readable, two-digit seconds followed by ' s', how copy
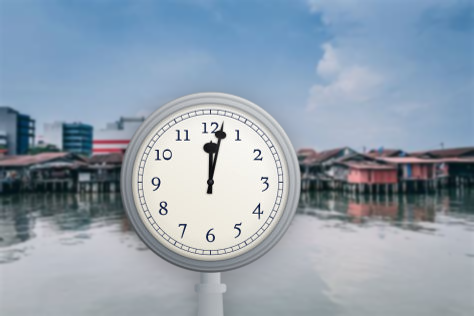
12 h 02 min
